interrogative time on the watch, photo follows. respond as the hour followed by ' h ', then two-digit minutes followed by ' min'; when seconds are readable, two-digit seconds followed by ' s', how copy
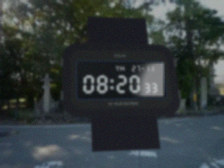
8 h 20 min
